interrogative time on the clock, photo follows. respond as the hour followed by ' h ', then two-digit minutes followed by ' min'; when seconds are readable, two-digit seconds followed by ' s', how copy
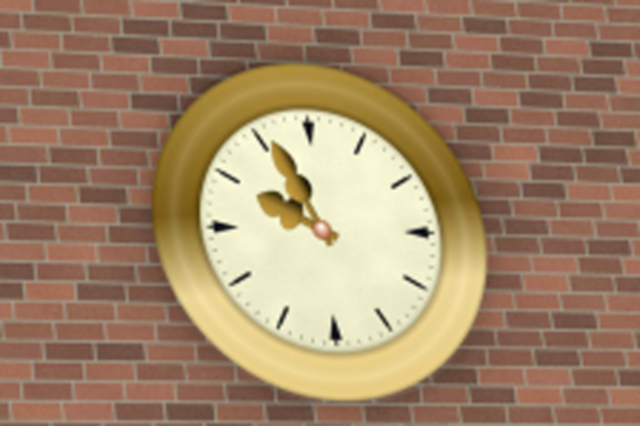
9 h 56 min
